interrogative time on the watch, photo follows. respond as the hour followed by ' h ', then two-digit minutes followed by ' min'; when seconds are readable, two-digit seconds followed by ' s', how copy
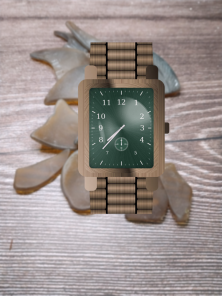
7 h 37 min
